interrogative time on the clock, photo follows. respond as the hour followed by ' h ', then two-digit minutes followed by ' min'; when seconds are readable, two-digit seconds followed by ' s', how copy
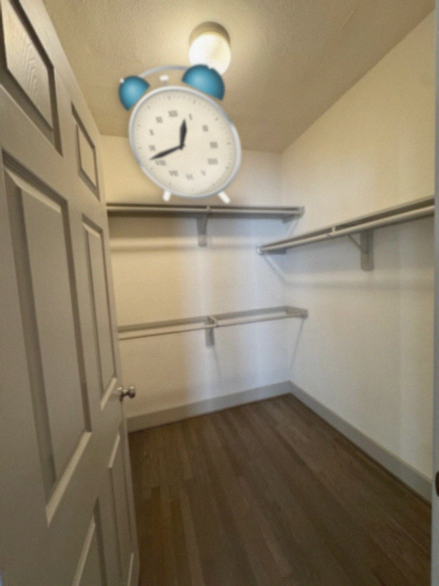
12 h 42 min
